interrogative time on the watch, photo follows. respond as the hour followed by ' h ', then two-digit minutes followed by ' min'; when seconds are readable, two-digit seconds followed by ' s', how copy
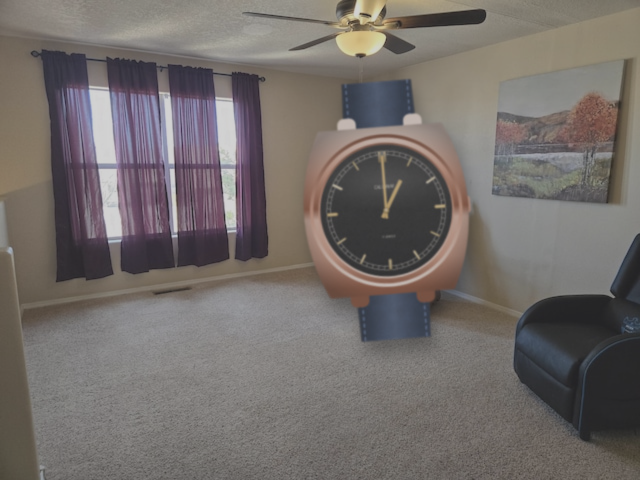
1 h 00 min
